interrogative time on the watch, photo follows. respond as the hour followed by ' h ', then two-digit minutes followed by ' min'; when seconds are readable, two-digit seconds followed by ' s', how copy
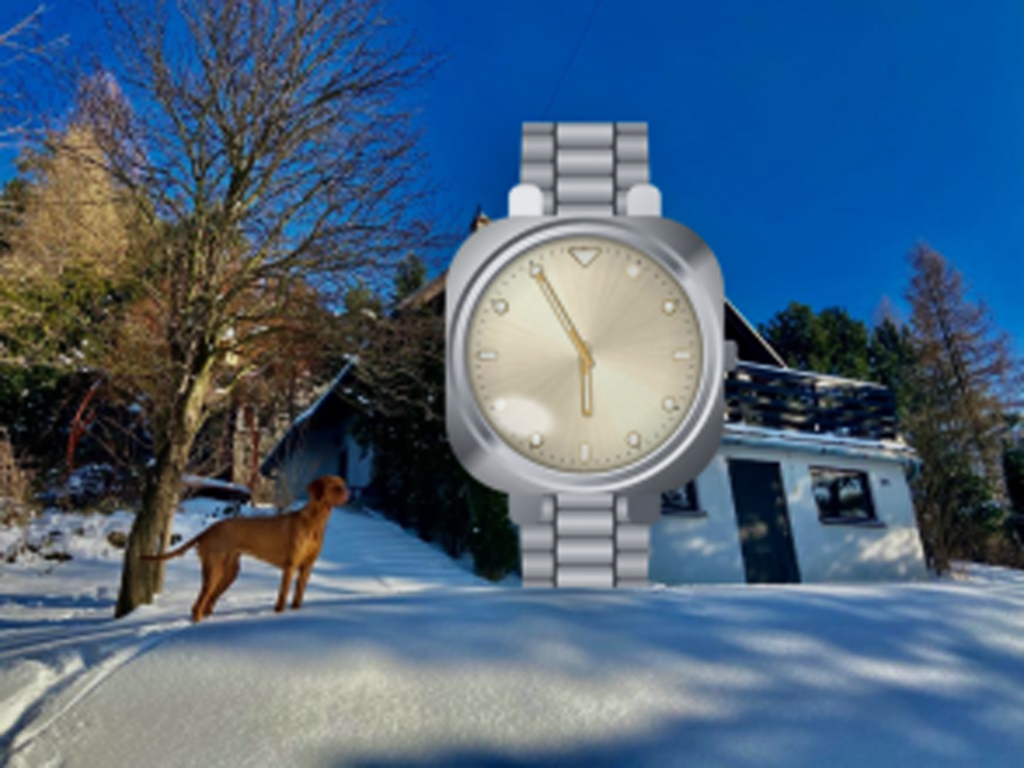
5 h 55 min
